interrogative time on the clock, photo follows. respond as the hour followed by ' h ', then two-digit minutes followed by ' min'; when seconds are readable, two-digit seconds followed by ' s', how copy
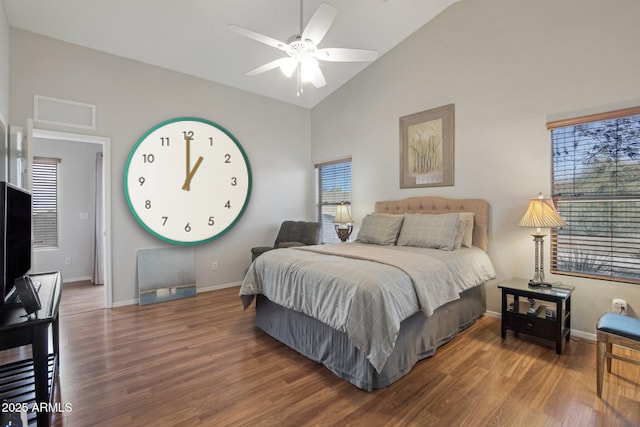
1 h 00 min
